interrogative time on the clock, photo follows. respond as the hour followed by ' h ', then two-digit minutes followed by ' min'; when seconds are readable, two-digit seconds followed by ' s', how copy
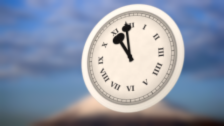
10 h 59 min
